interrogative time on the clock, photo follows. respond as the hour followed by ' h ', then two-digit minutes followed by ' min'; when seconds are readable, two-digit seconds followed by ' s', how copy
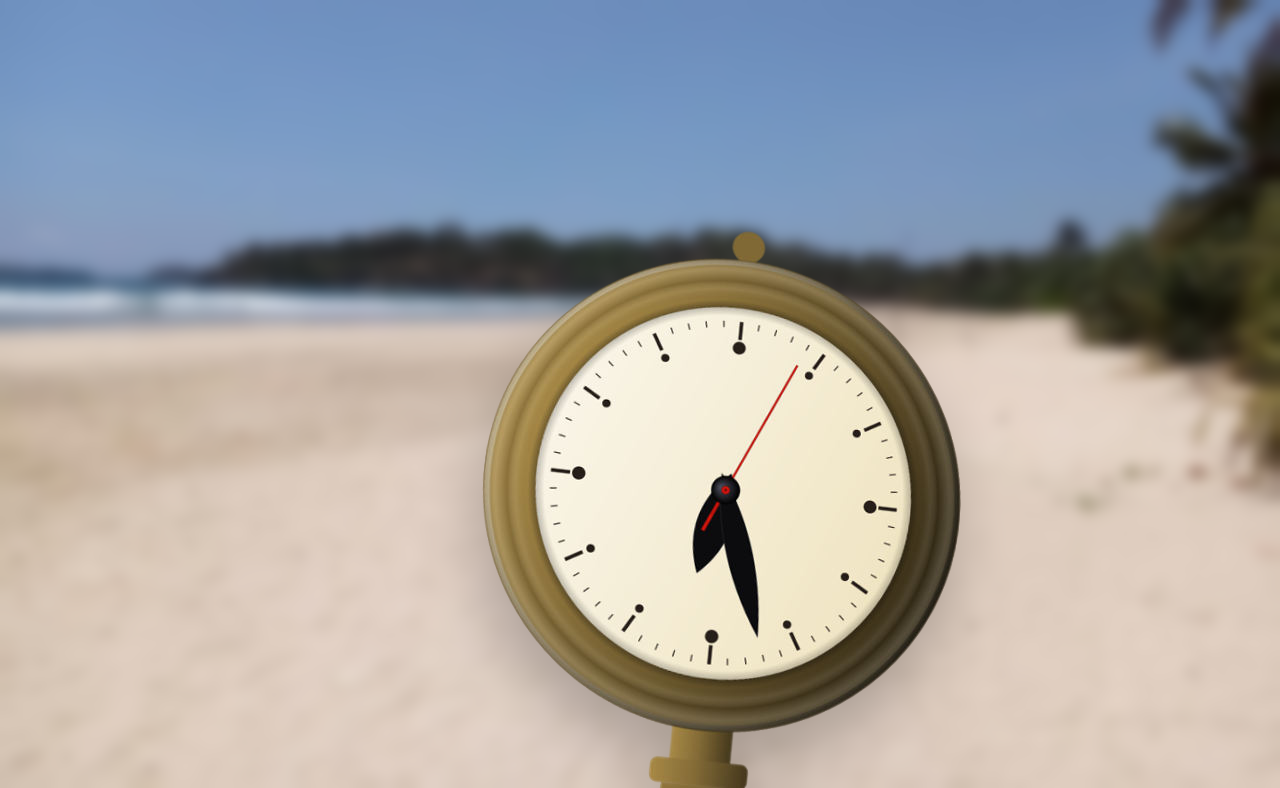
6 h 27 min 04 s
